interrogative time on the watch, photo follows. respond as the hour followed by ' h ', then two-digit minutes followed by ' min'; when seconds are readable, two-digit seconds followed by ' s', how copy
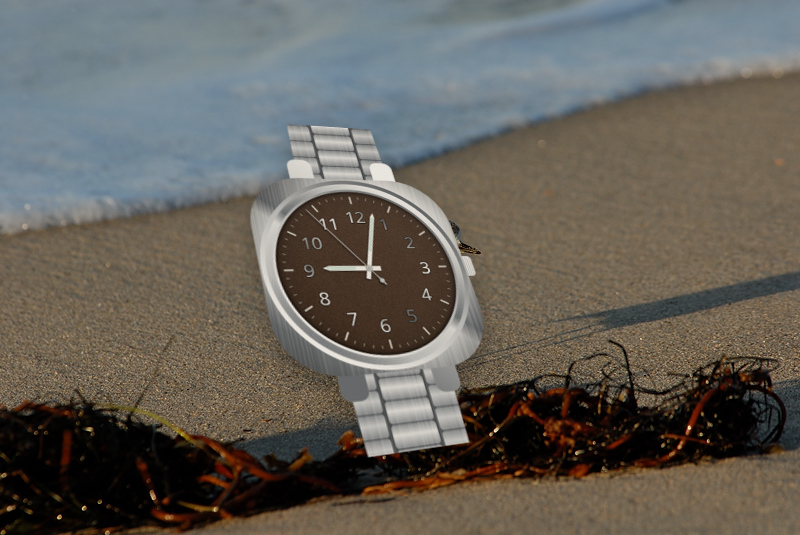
9 h 02 min 54 s
